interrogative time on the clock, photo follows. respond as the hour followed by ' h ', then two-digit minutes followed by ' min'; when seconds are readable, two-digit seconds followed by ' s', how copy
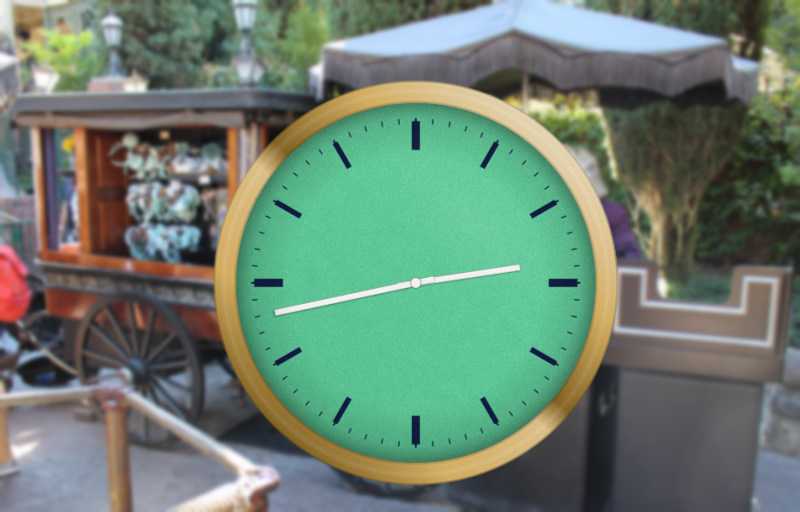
2 h 43 min
